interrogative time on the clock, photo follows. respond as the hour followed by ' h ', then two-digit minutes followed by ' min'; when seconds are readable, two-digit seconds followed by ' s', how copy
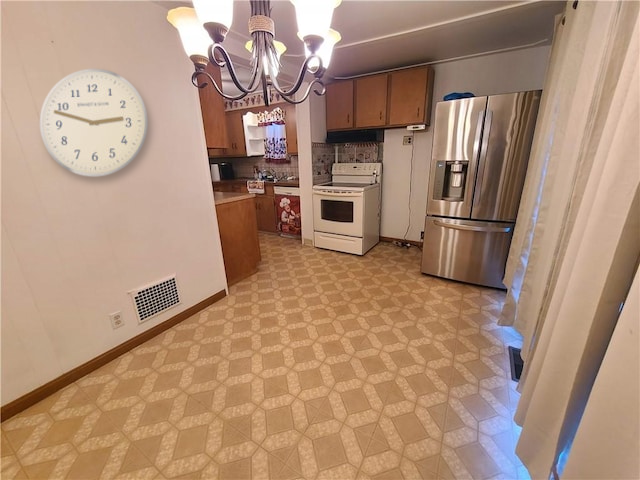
2 h 48 min
